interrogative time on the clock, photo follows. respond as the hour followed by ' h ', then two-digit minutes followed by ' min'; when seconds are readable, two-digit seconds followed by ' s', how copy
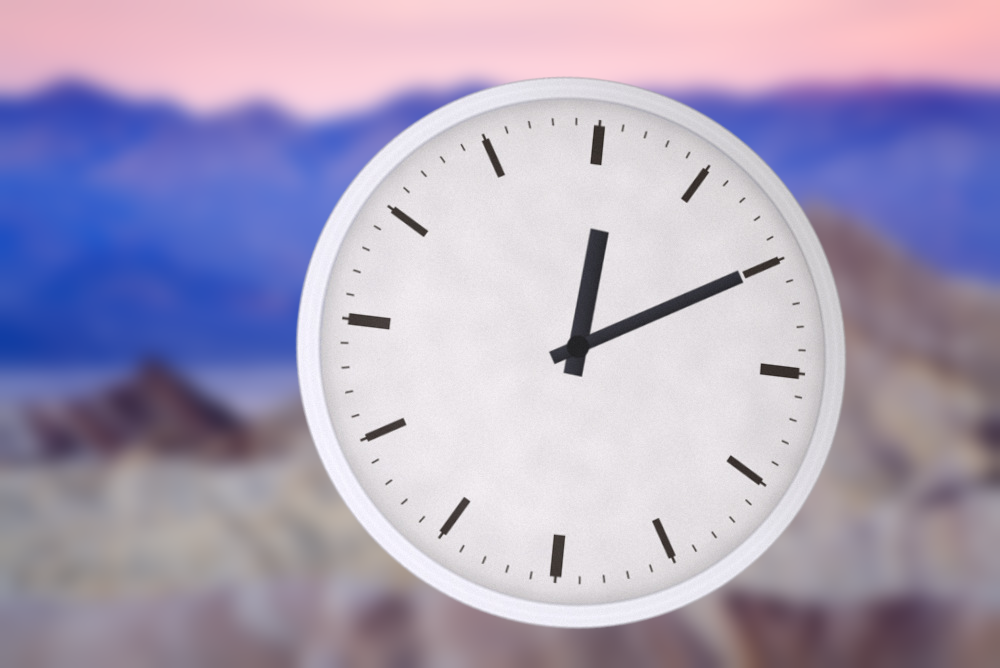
12 h 10 min
